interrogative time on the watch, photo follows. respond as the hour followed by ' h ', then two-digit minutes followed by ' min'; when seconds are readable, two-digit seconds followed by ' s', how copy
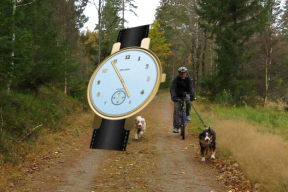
4 h 54 min
